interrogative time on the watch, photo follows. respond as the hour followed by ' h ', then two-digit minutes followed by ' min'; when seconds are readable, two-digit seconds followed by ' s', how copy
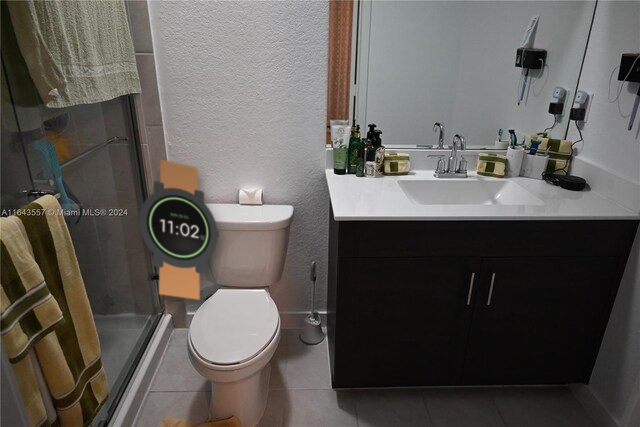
11 h 02 min
